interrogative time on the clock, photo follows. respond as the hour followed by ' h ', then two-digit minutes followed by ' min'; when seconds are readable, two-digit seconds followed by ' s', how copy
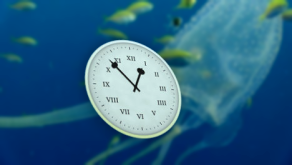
12 h 53 min
